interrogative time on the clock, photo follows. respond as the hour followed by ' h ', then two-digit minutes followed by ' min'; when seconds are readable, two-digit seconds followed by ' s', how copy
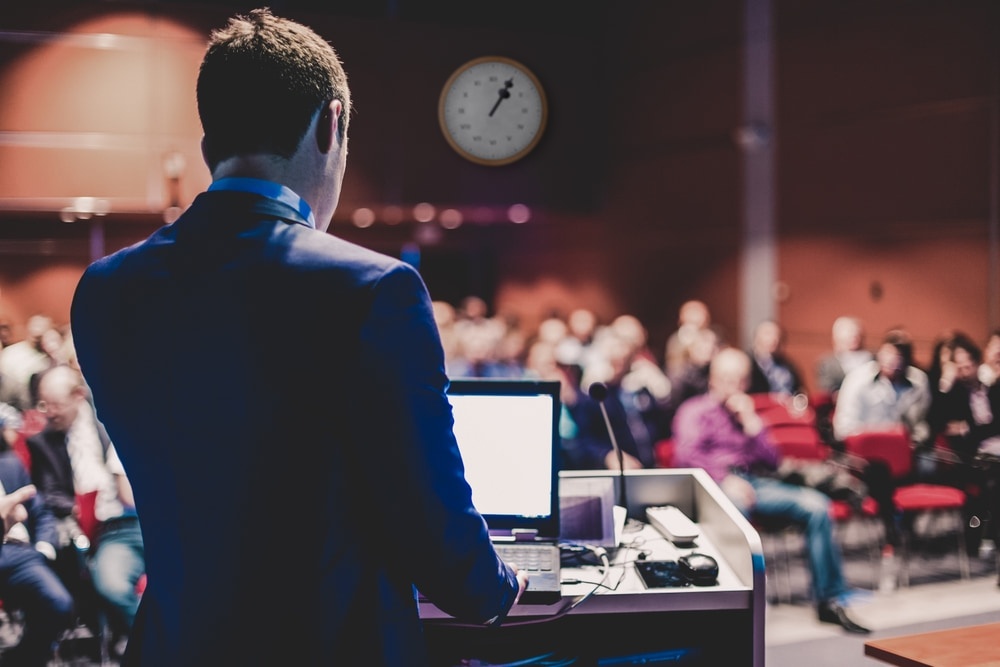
1 h 05 min
